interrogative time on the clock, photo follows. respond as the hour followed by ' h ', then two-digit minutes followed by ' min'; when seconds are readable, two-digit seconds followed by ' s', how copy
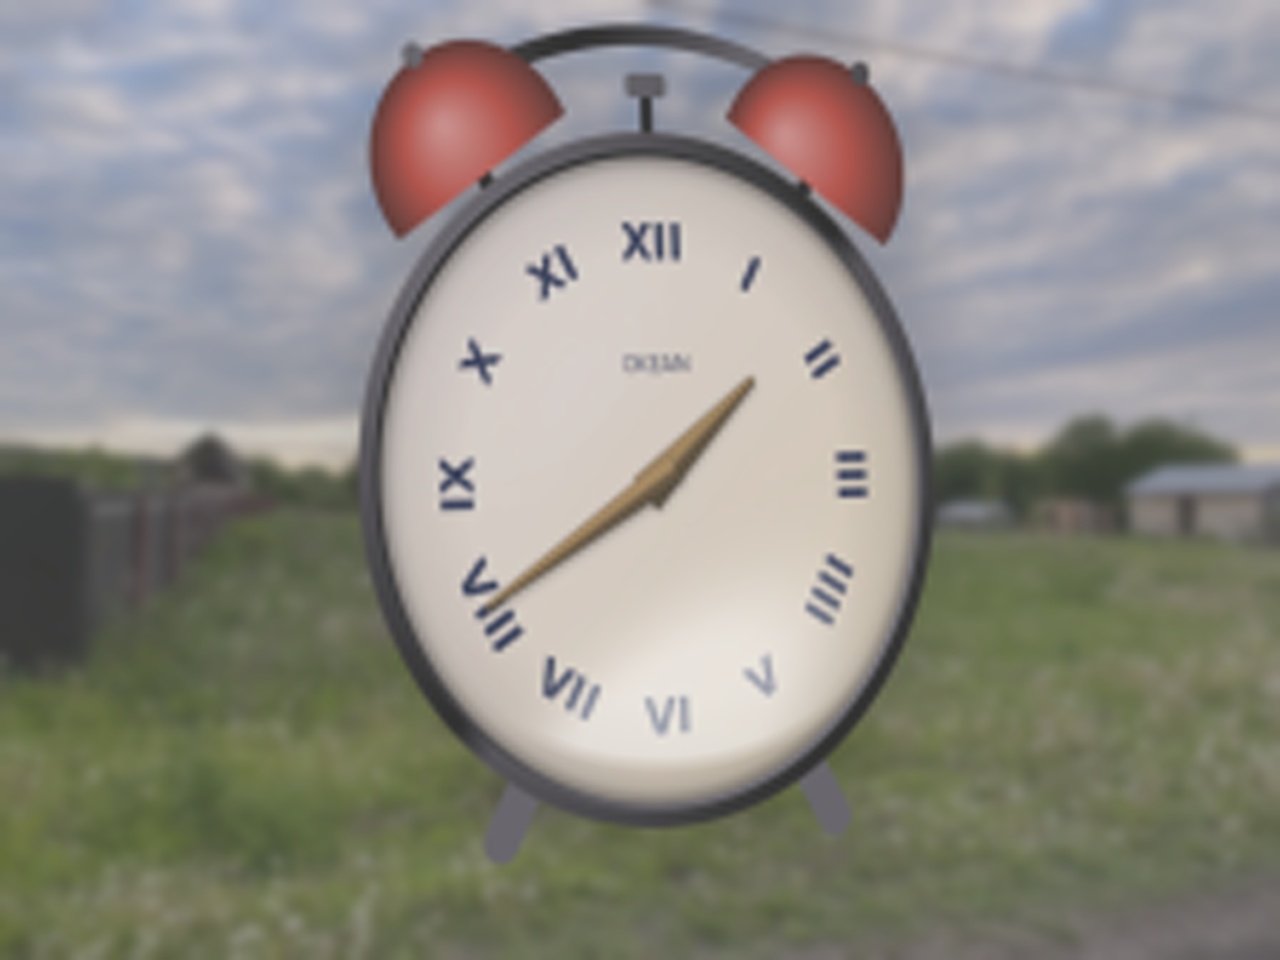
1 h 40 min
